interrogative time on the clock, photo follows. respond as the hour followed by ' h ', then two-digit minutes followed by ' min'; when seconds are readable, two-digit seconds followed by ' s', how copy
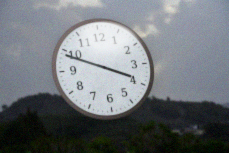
3 h 49 min
